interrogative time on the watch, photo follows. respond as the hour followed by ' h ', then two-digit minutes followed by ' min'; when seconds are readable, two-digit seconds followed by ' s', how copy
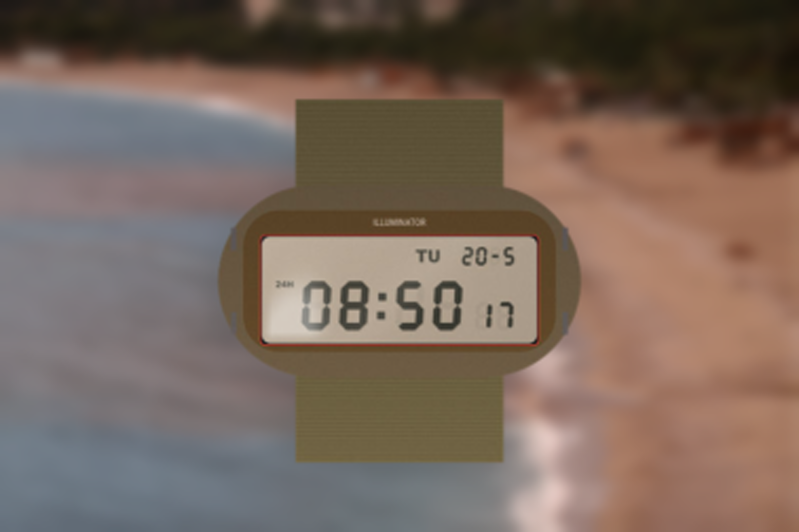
8 h 50 min 17 s
